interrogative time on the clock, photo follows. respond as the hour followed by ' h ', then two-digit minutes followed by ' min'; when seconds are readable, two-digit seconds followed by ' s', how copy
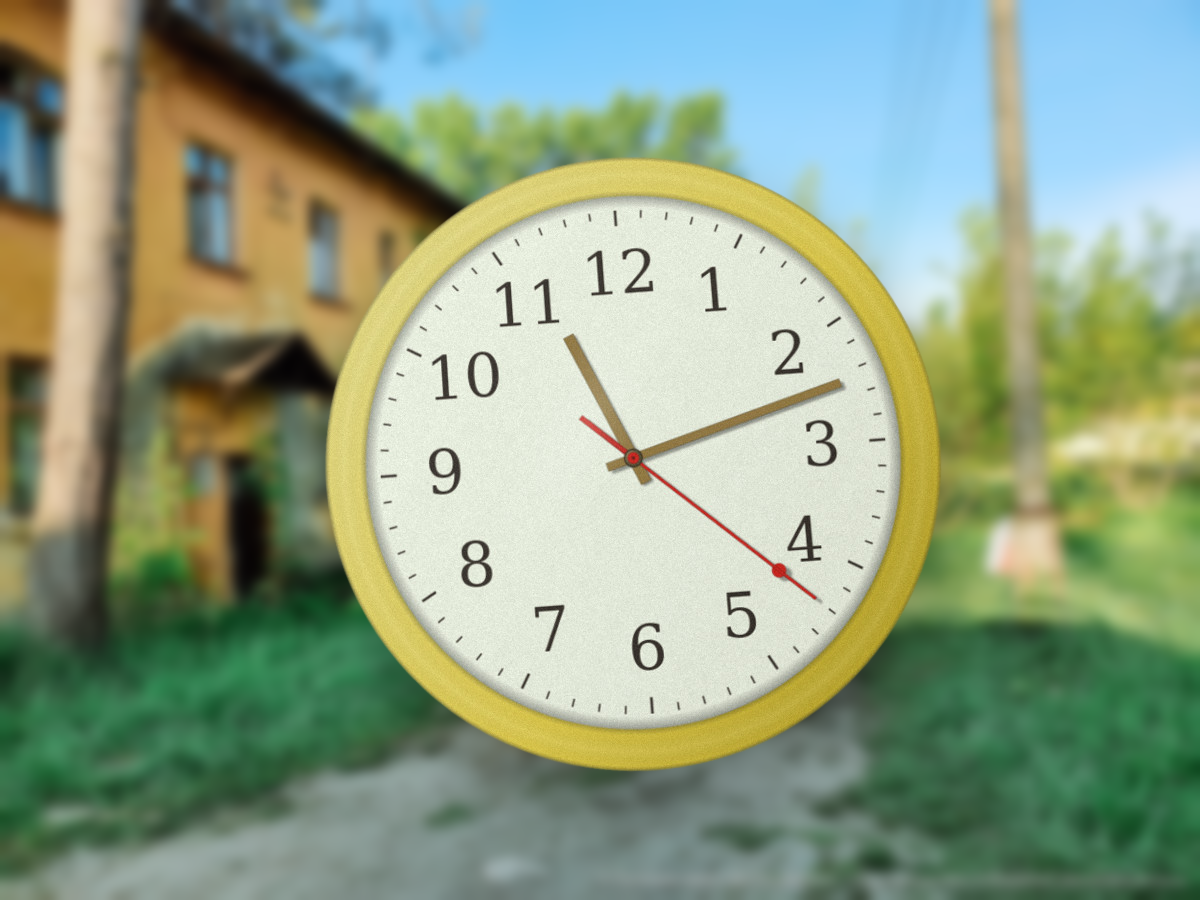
11 h 12 min 22 s
